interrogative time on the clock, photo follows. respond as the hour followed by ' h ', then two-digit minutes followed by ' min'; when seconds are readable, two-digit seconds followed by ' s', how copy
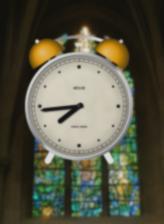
7 h 44 min
